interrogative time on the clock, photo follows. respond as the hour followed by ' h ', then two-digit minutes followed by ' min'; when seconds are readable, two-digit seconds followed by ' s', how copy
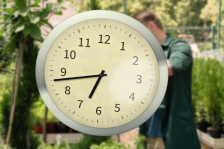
6 h 43 min
